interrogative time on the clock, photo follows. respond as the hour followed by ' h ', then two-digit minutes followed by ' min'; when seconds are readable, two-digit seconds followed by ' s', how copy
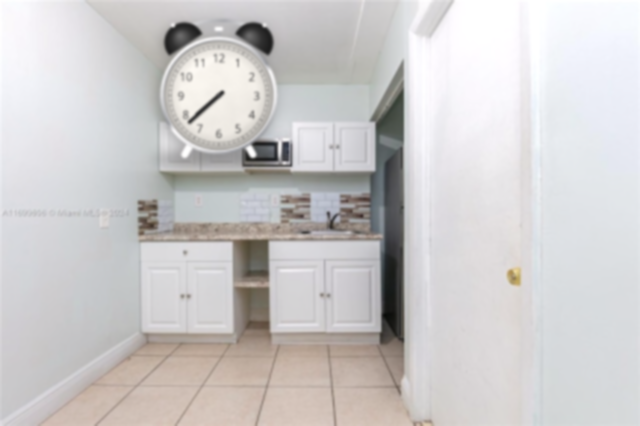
7 h 38 min
